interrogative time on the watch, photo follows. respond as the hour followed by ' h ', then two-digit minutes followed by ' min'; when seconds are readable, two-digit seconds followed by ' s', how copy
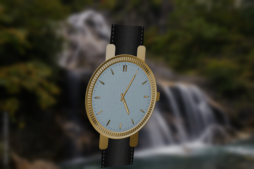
5 h 05 min
